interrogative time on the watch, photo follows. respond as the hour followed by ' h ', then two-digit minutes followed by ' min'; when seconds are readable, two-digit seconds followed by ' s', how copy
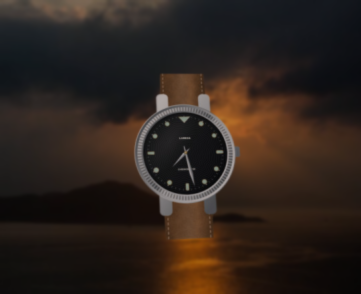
7 h 28 min
